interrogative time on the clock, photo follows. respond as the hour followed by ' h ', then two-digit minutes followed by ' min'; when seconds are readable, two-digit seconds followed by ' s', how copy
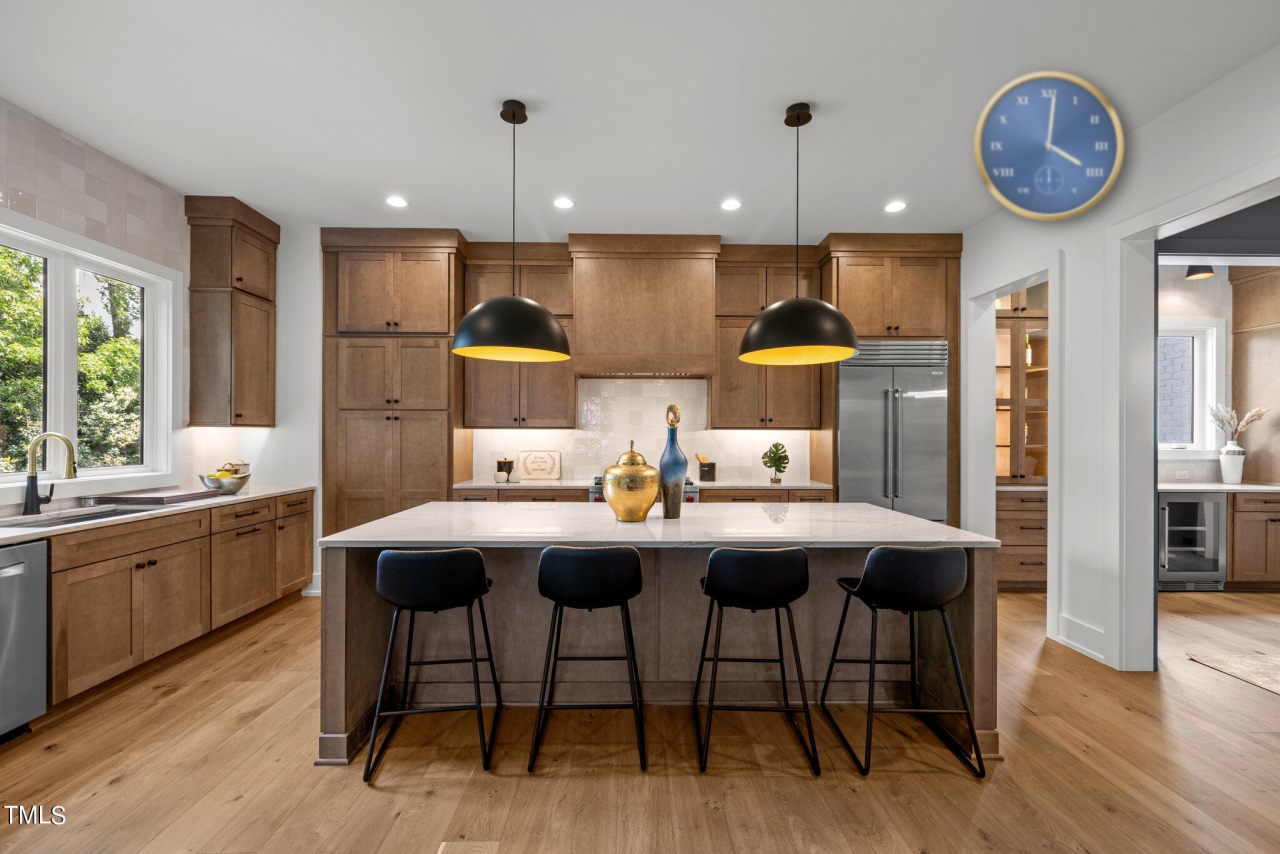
4 h 01 min
